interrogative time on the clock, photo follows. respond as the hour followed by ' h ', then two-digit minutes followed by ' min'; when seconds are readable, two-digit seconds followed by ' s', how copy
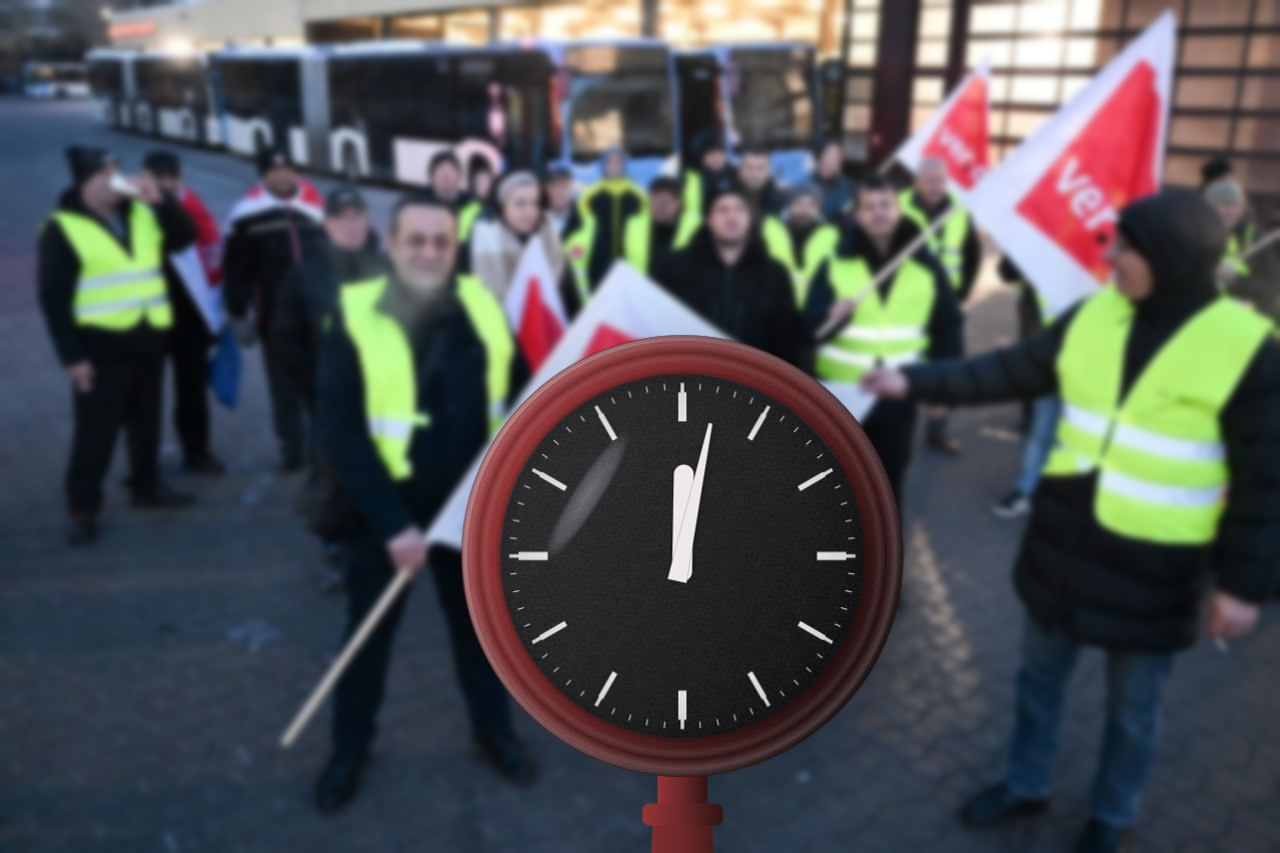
12 h 02 min
